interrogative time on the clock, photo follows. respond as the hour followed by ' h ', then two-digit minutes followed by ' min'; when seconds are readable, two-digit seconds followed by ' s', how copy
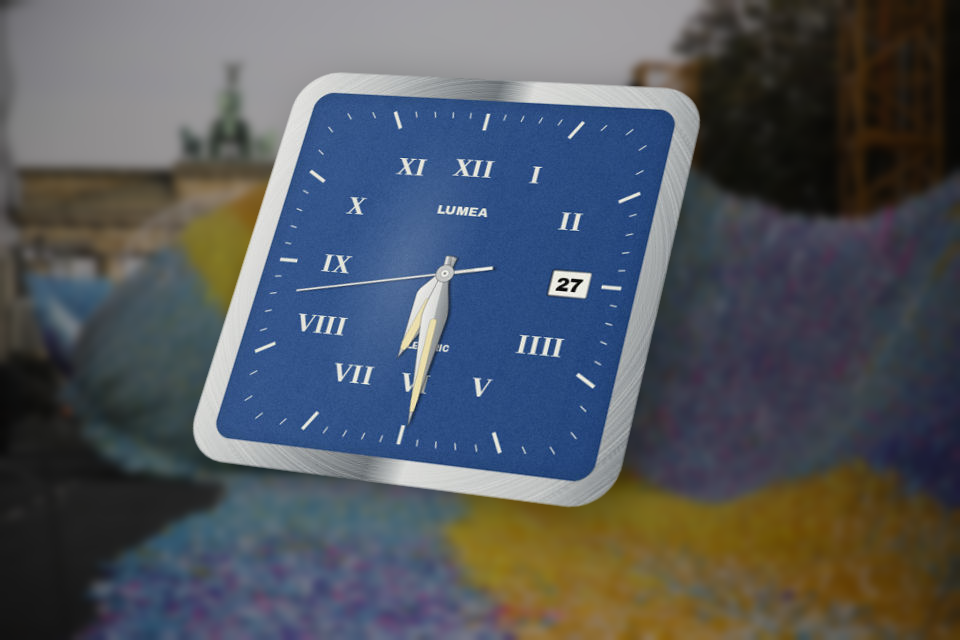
6 h 29 min 43 s
